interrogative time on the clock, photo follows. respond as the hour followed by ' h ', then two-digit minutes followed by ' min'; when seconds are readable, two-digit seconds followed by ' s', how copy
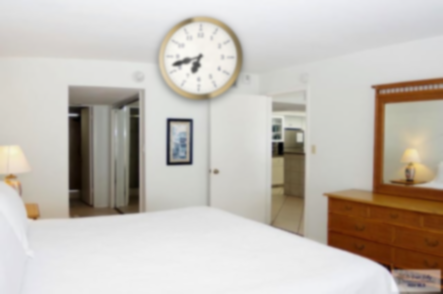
6 h 42 min
